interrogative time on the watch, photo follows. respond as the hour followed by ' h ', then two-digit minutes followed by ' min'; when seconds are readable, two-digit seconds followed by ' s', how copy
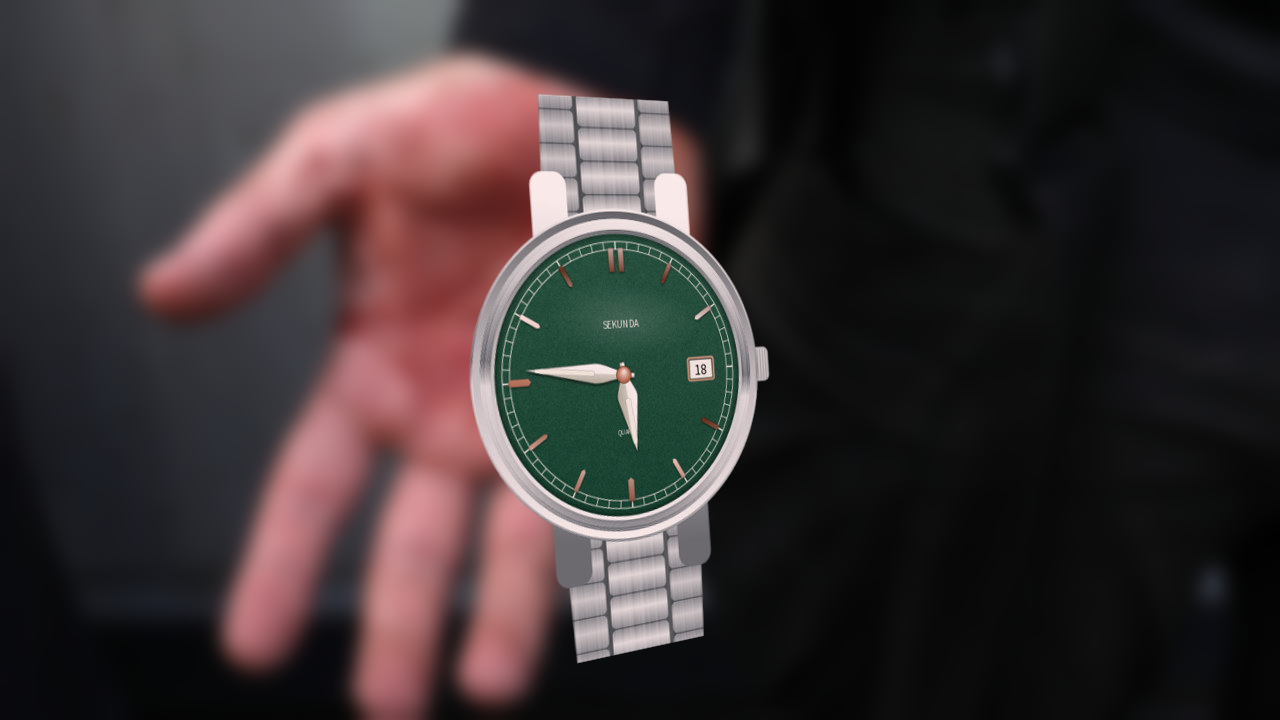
5 h 46 min
